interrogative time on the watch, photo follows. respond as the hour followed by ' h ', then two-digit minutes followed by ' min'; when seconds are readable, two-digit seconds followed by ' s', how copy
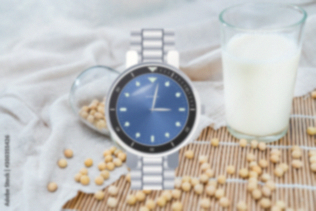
3 h 02 min
